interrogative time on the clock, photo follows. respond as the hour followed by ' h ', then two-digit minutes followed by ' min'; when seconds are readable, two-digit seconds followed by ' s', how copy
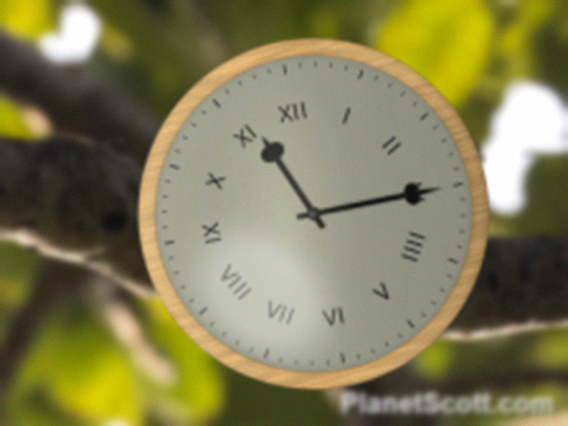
11 h 15 min
